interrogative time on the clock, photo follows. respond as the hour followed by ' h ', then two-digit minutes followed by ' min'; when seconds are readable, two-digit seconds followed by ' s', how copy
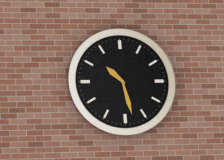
10 h 28 min
